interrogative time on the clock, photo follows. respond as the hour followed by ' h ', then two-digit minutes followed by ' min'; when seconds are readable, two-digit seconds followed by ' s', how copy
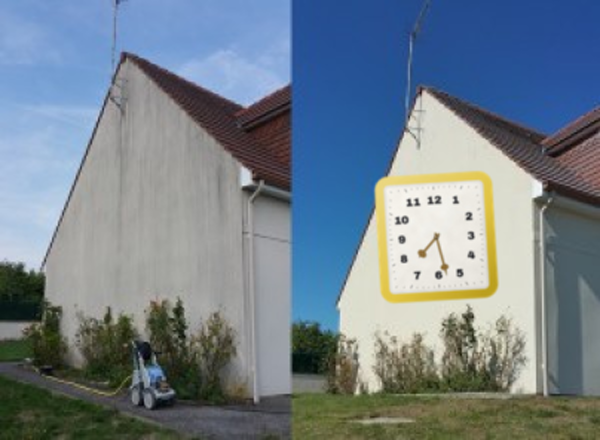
7 h 28 min
